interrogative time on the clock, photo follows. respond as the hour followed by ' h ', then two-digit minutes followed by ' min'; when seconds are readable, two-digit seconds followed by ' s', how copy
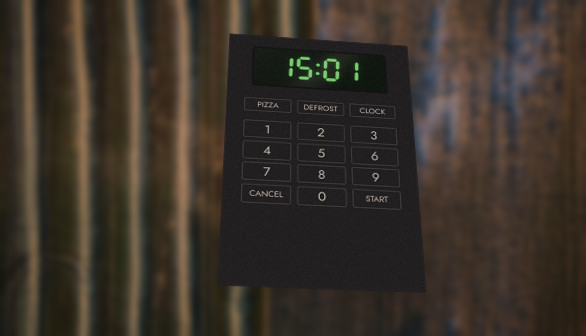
15 h 01 min
